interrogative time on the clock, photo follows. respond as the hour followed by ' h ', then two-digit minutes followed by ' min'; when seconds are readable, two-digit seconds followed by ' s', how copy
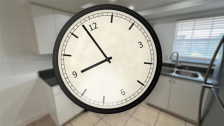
8 h 58 min
